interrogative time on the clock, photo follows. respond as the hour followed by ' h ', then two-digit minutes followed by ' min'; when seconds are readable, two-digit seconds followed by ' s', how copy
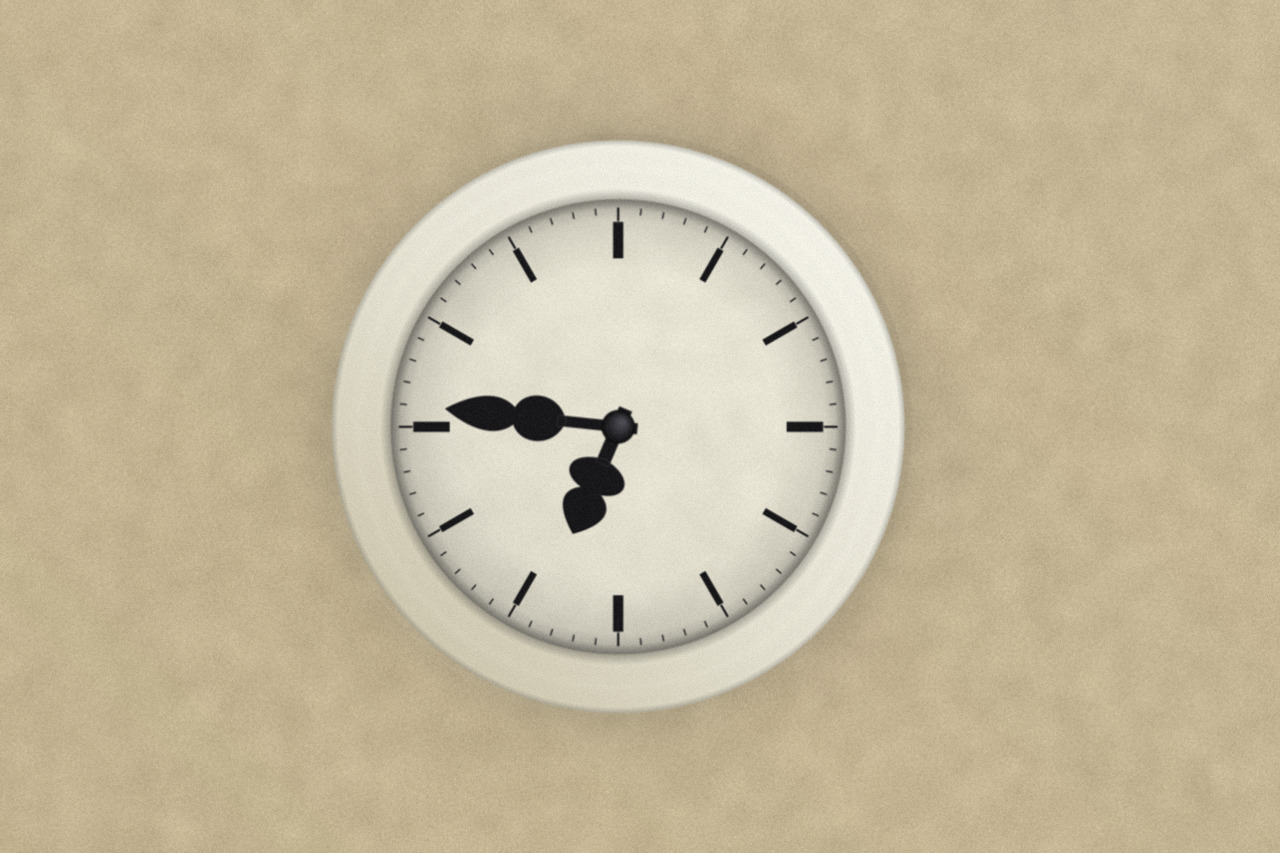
6 h 46 min
